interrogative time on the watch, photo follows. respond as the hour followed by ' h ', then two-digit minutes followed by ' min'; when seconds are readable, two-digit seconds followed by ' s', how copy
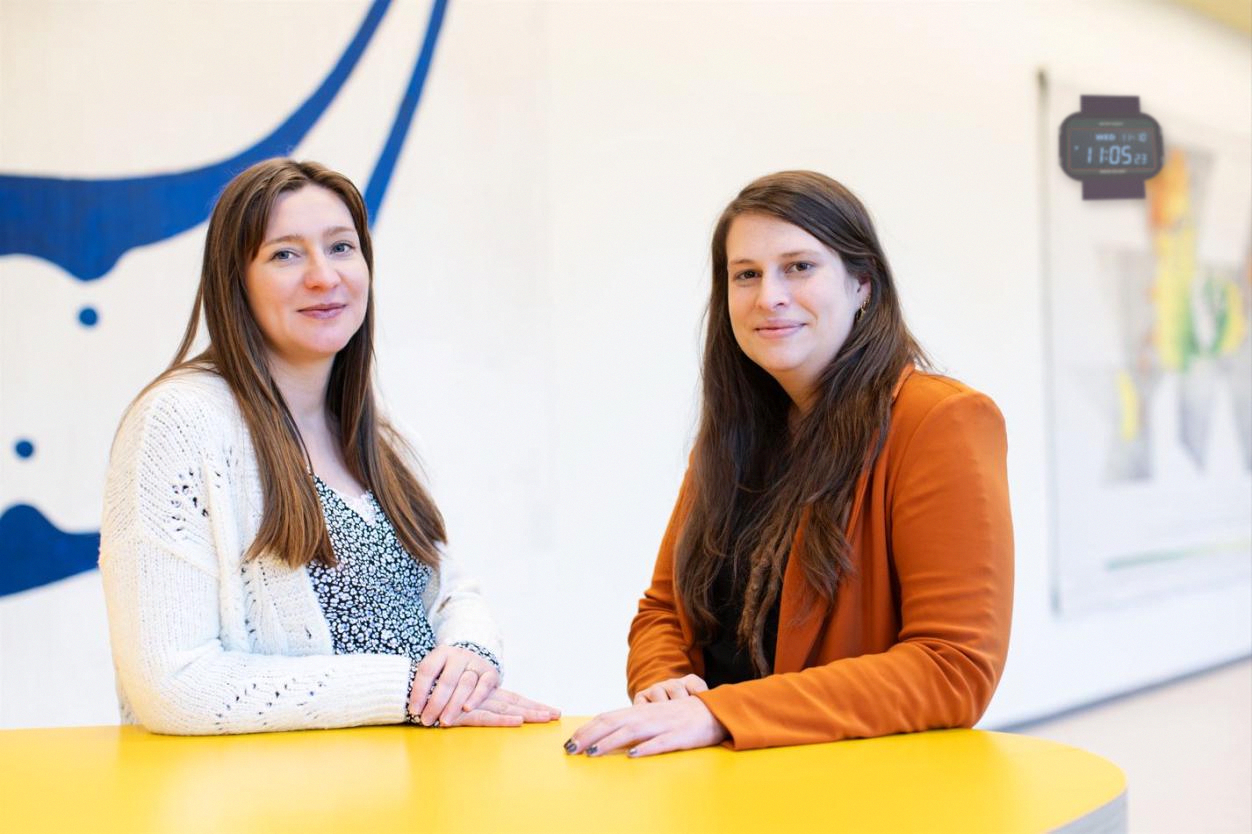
11 h 05 min
